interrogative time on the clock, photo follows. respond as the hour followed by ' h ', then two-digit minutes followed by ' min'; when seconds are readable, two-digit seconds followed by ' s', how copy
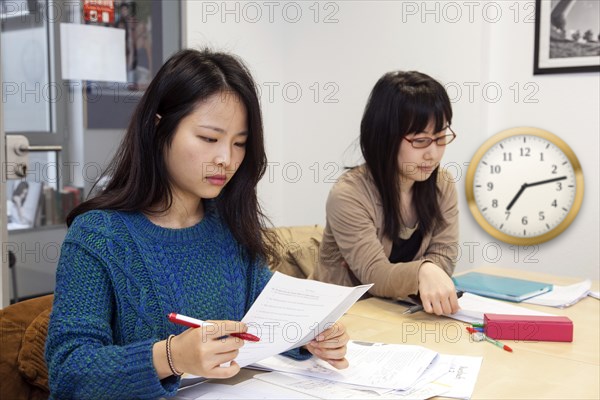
7 h 13 min
